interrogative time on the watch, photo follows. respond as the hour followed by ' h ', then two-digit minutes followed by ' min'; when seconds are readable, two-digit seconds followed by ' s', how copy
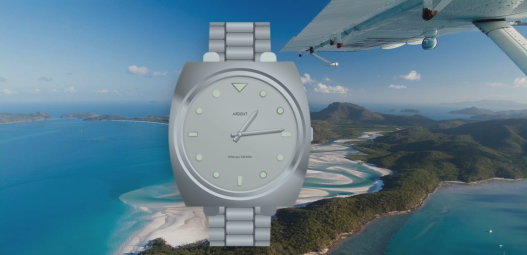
1 h 14 min
